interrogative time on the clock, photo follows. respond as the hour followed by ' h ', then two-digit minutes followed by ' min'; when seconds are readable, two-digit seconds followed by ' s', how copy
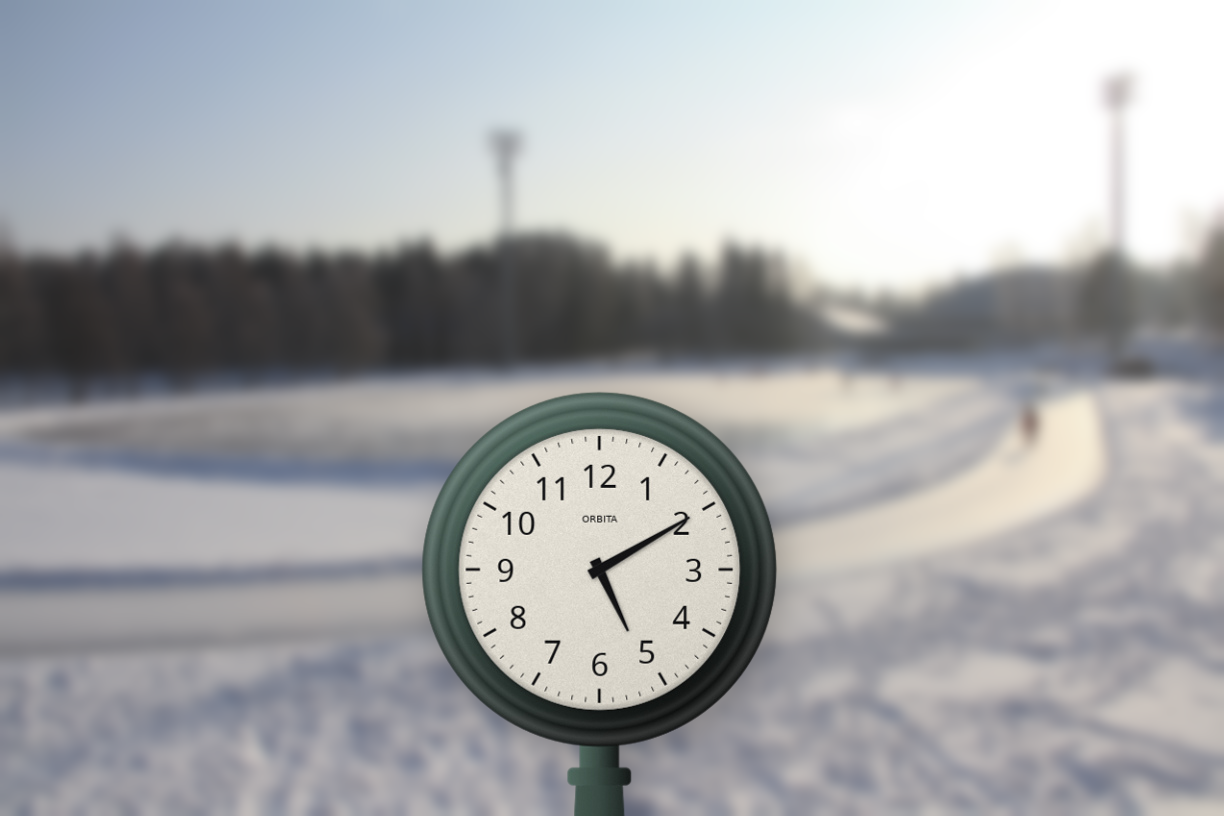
5 h 10 min
